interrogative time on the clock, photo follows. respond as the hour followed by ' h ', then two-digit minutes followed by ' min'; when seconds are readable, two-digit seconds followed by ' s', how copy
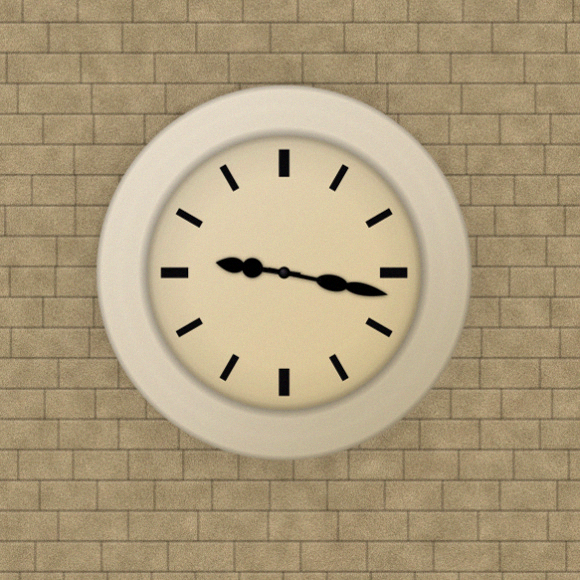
9 h 17 min
